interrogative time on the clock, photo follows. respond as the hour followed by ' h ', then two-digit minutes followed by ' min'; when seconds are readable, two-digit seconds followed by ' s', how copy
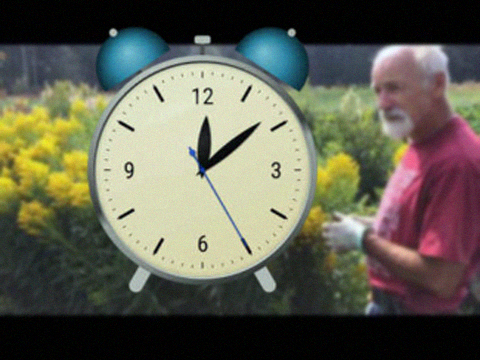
12 h 08 min 25 s
